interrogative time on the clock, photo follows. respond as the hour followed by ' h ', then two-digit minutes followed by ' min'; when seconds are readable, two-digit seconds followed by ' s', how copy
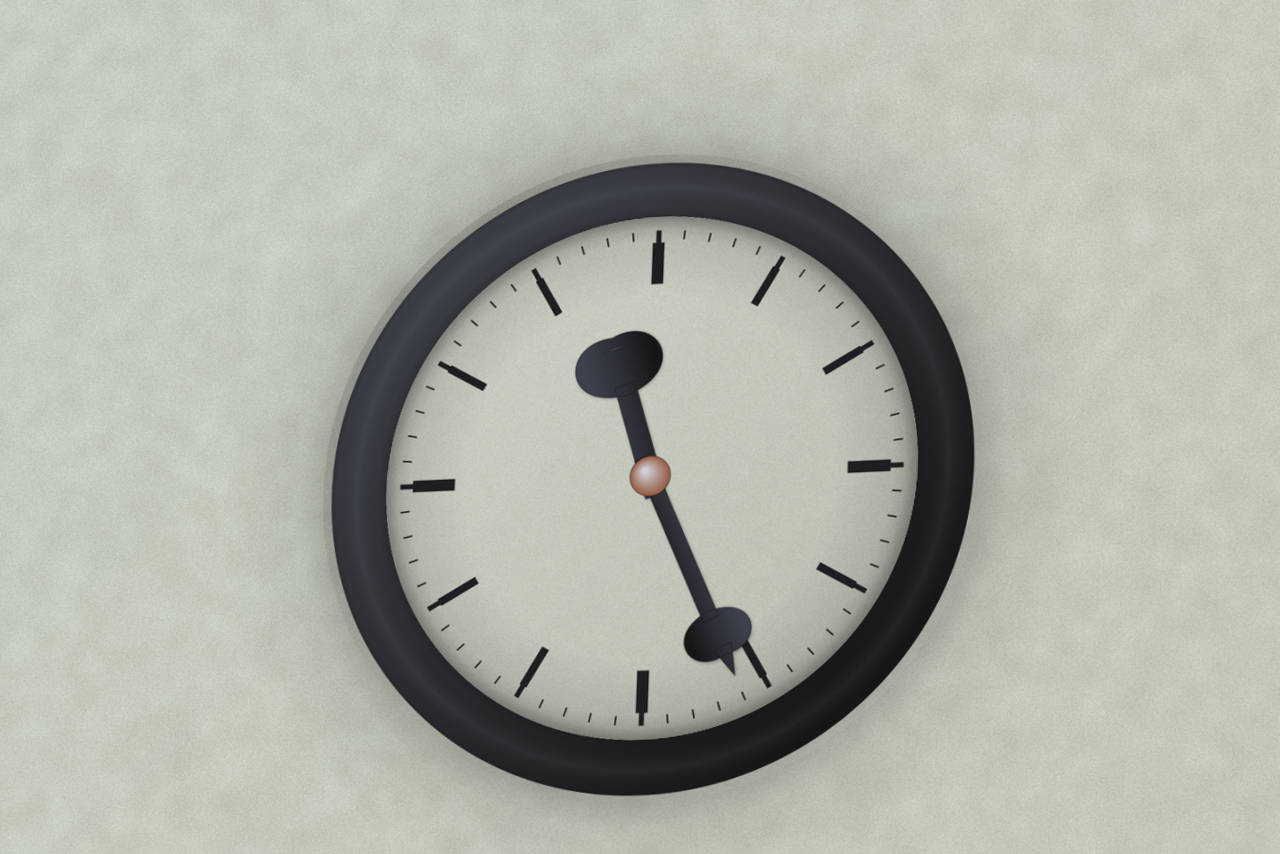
11 h 26 min
